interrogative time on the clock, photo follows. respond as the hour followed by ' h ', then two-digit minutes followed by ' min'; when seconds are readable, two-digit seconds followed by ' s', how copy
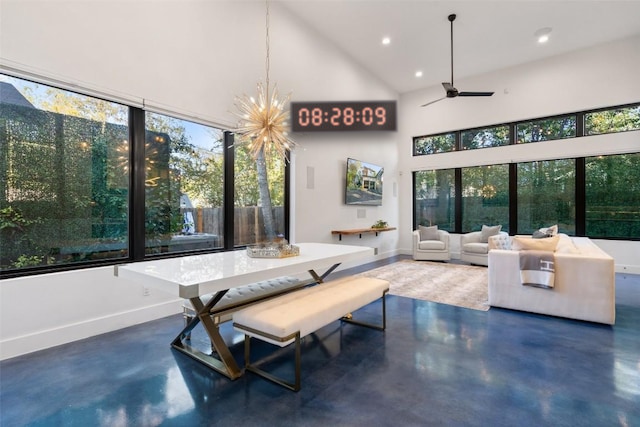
8 h 28 min 09 s
